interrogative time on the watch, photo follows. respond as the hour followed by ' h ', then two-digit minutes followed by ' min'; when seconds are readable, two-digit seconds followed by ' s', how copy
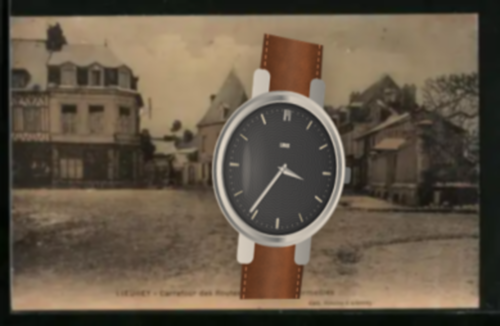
3 h 36 min
